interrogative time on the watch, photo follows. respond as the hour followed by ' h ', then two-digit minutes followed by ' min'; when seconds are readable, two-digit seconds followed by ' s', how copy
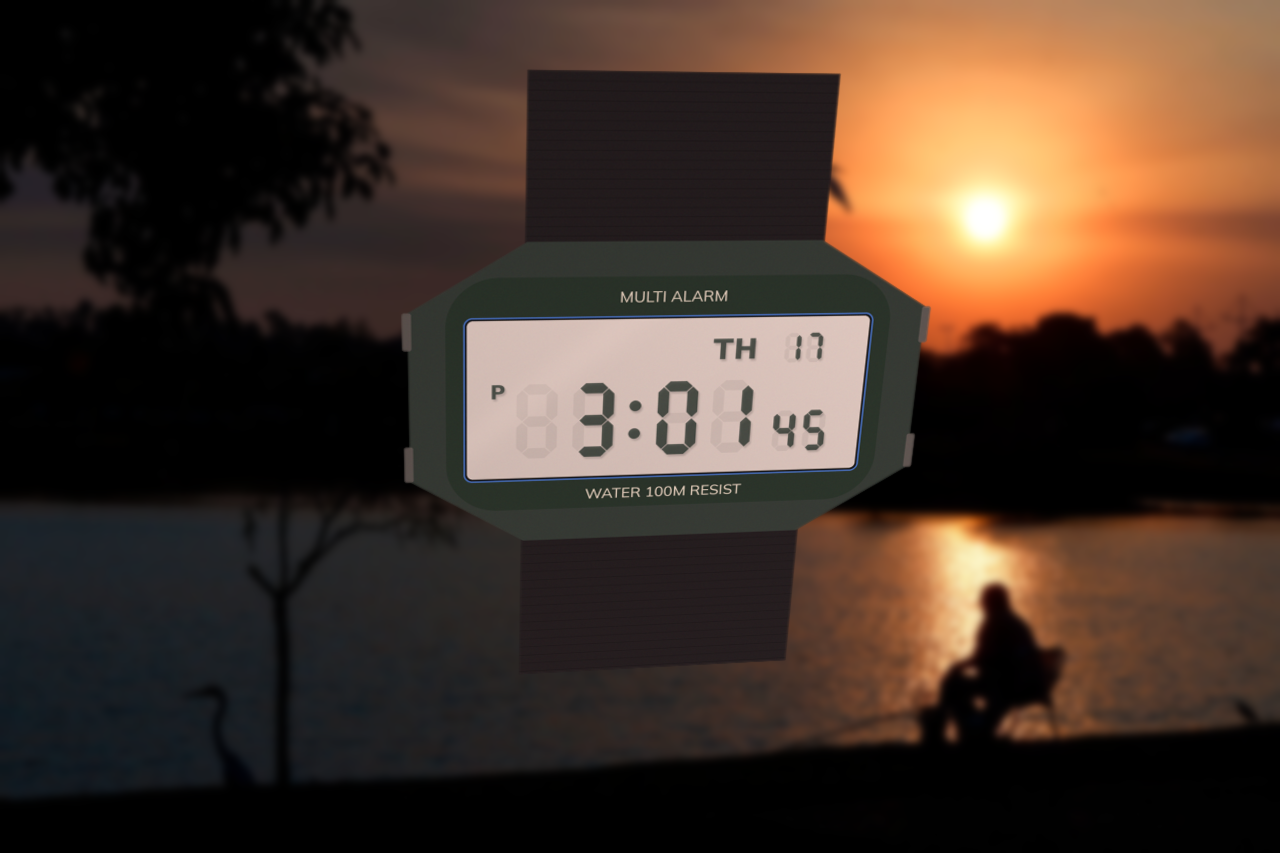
3 h 01 min 45 s
